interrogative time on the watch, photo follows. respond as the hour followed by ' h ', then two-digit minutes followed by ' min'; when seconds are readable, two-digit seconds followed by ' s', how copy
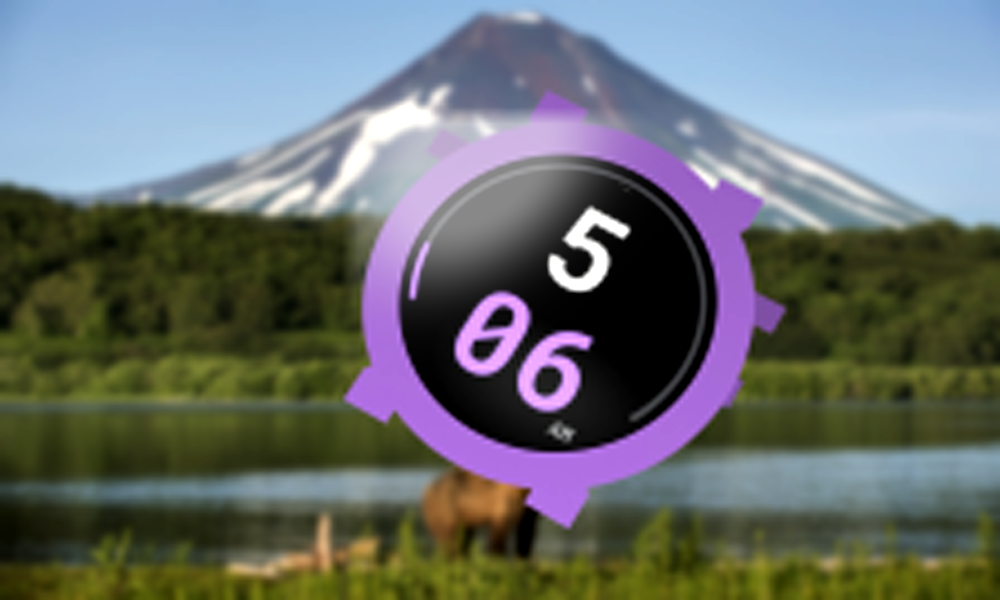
5 h 06 min
